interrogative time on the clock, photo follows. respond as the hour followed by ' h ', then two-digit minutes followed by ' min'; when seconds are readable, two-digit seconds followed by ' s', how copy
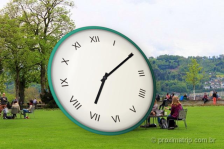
7 h 10 min
